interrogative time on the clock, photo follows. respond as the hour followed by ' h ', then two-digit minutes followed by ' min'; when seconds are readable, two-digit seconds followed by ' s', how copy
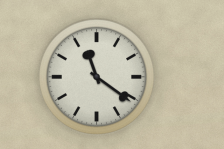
11 h 21 min
